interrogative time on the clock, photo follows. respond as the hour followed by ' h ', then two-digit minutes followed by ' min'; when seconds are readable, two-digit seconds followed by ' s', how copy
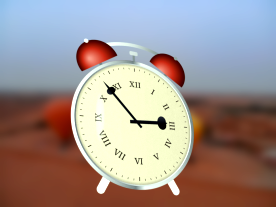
2 h 53 min
